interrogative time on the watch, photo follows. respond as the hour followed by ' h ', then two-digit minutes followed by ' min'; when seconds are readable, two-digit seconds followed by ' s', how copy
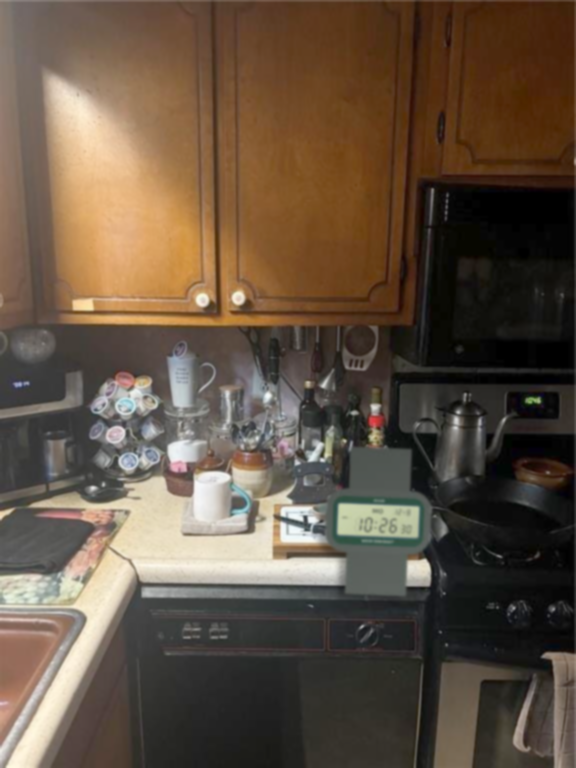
10 h 26 min
